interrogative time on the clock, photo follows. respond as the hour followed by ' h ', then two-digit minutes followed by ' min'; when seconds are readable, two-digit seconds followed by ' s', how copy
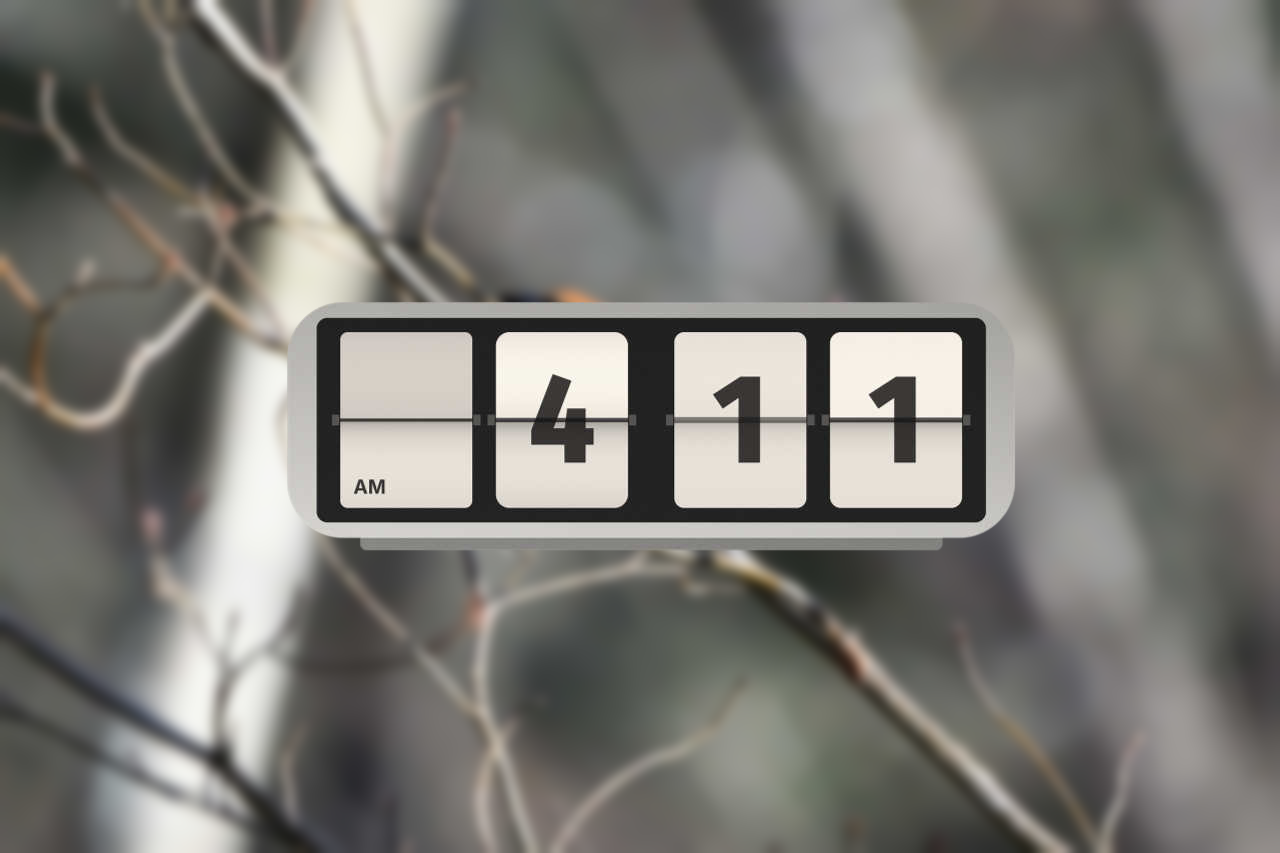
4 h 11 min
